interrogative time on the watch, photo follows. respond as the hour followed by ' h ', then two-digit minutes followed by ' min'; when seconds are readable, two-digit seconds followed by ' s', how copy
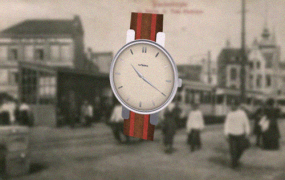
10 h 20 min
